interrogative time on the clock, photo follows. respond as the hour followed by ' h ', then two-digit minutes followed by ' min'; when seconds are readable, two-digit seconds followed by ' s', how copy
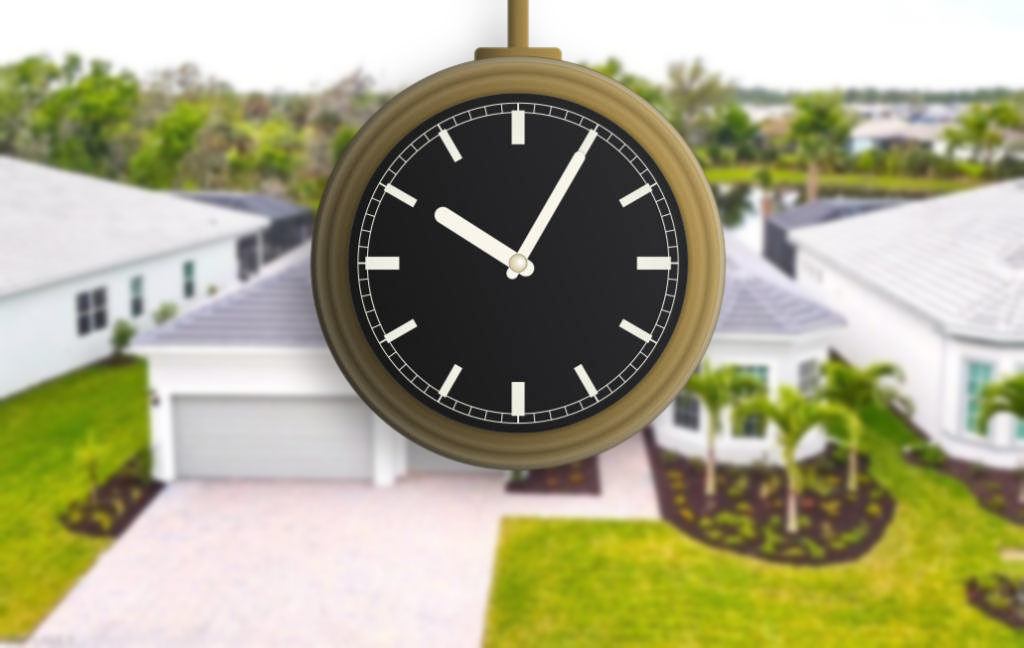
10 h 05 min
